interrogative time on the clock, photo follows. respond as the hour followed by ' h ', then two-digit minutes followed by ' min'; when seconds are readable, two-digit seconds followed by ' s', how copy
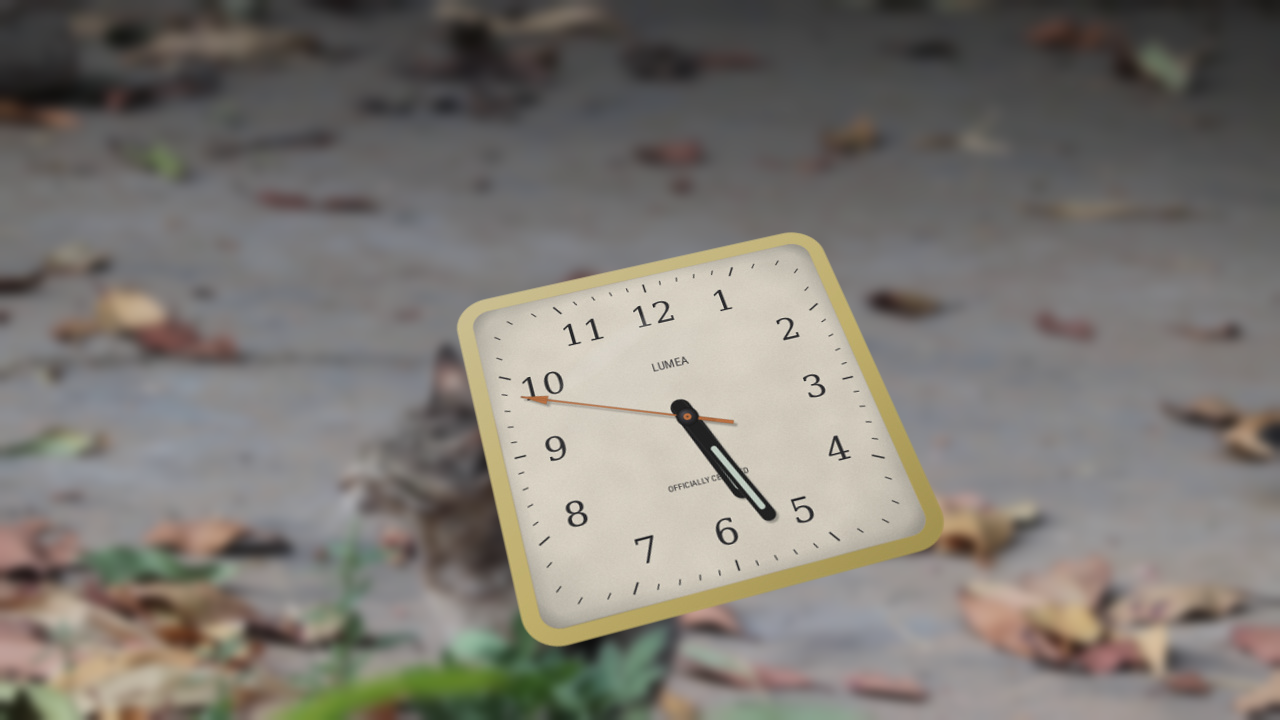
5 h 26 min 49 s
